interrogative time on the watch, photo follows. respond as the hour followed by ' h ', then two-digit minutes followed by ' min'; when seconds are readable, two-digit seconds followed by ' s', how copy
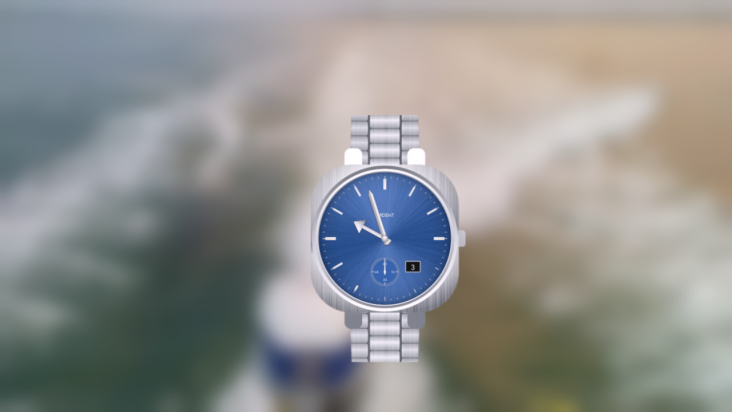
9 h 57 min
